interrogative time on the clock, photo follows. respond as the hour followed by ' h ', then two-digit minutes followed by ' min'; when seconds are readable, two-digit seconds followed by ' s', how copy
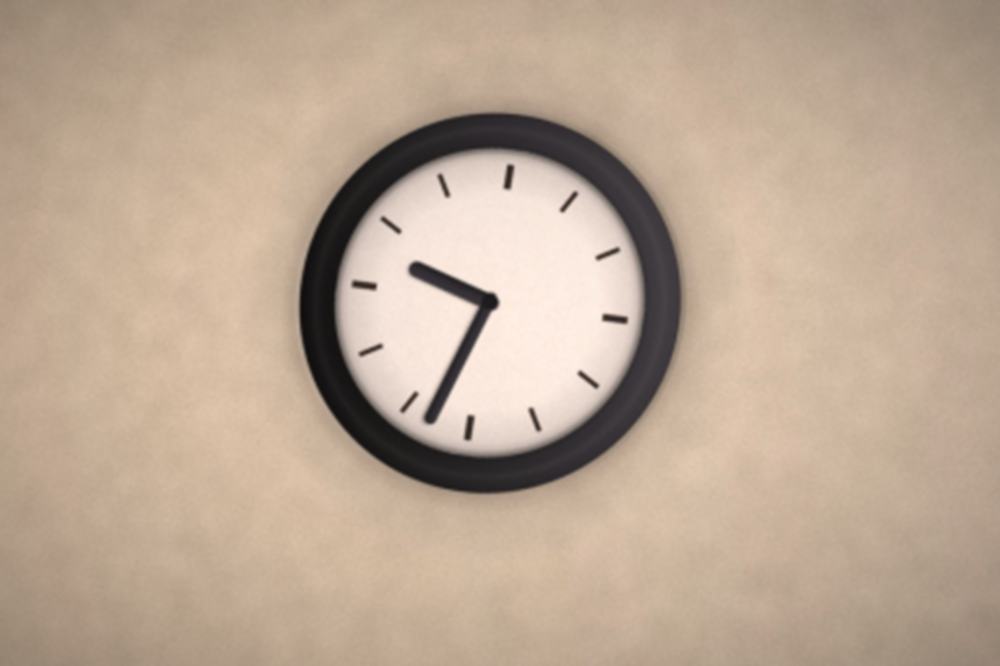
9 h 33 min
